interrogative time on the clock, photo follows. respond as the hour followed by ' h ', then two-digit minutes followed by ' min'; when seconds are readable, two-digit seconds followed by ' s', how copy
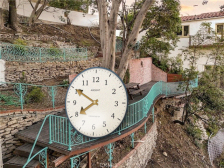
7 h 50 min
